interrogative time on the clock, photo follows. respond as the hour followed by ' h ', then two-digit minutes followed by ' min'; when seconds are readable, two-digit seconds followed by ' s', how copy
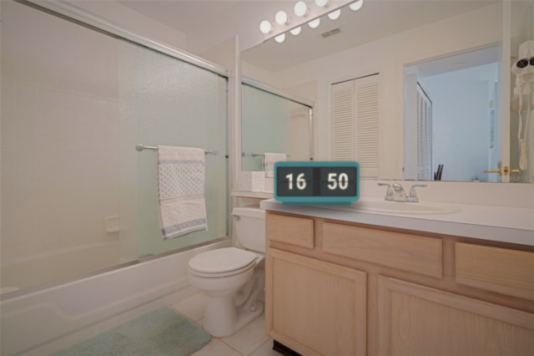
16 h 50 min
